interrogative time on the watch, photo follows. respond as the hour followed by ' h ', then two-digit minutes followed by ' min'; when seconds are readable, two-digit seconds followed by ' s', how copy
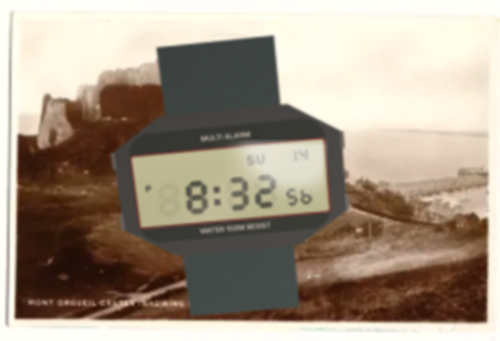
8 h 32 min 56 s
